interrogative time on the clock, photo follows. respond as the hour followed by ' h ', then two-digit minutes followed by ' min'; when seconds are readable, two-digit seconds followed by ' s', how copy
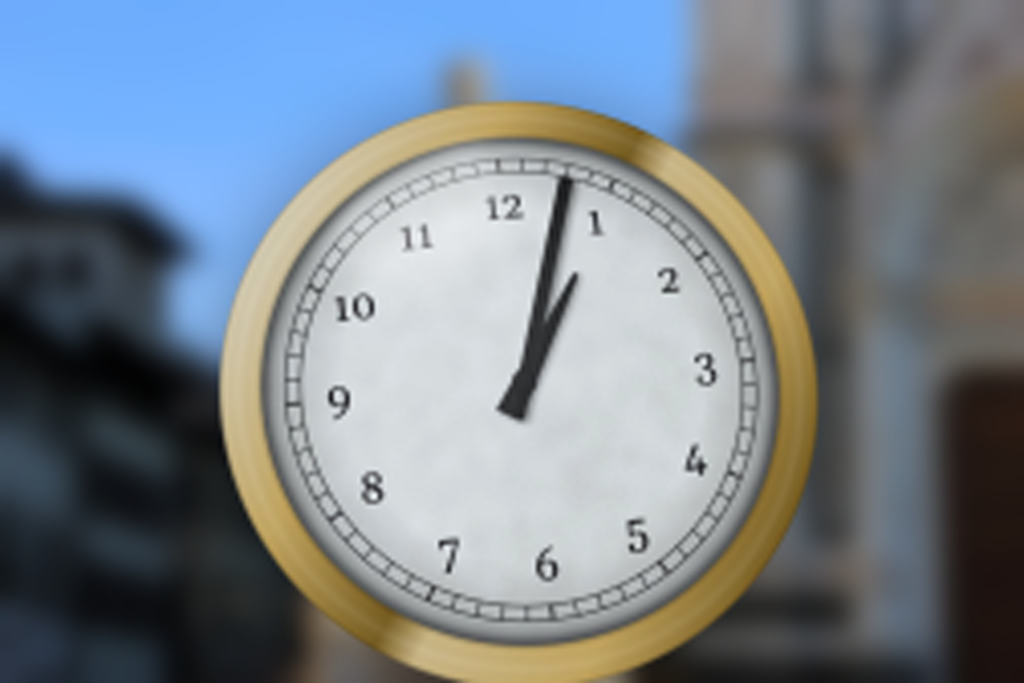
1 h 03 min
